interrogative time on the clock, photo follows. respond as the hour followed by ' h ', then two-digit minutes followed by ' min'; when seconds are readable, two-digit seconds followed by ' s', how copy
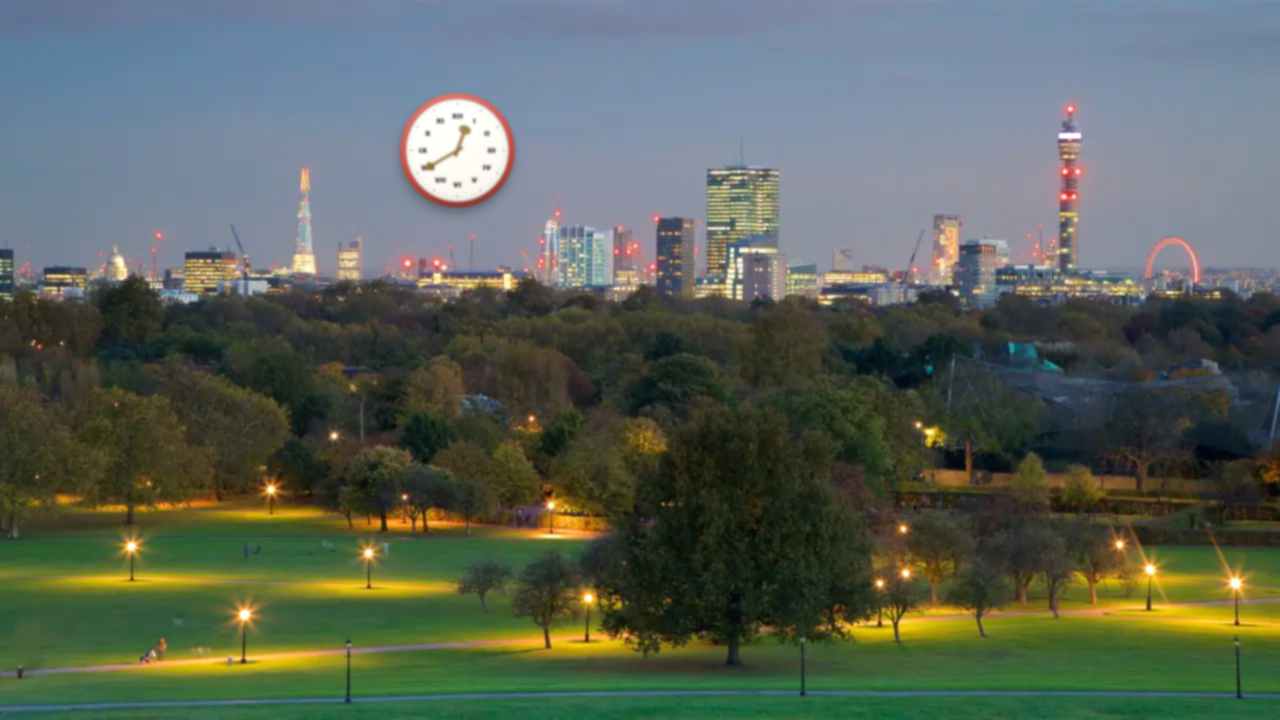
12 h 40 min
